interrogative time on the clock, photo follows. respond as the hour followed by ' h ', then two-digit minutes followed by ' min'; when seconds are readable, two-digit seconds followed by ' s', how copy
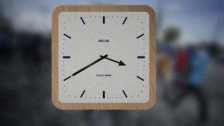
3 h 40 min
